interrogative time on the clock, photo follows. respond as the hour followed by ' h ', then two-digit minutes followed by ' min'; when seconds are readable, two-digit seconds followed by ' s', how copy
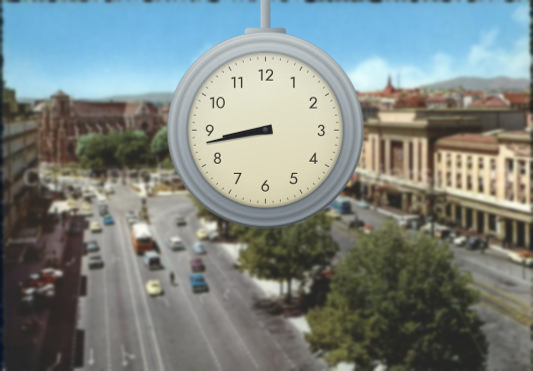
8 h 43 min
